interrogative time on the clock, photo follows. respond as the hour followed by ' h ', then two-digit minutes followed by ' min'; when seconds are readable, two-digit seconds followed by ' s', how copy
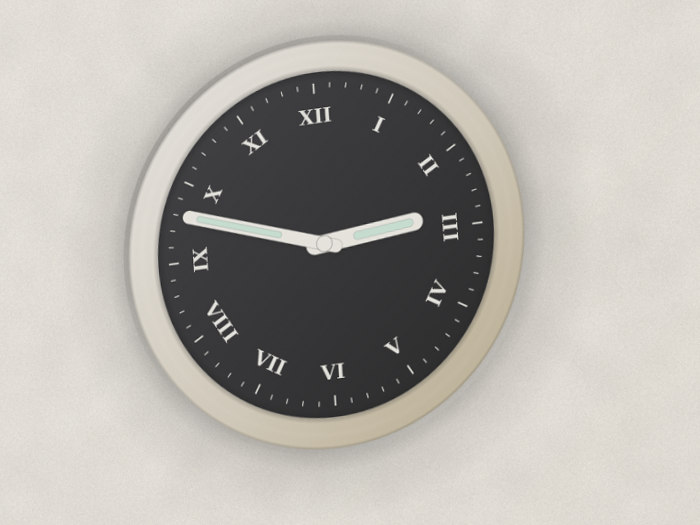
2 h 48 min
